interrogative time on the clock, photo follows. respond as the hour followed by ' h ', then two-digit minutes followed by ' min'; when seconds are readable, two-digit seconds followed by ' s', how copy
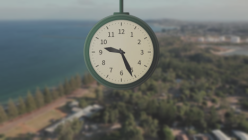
9 h 26 min
